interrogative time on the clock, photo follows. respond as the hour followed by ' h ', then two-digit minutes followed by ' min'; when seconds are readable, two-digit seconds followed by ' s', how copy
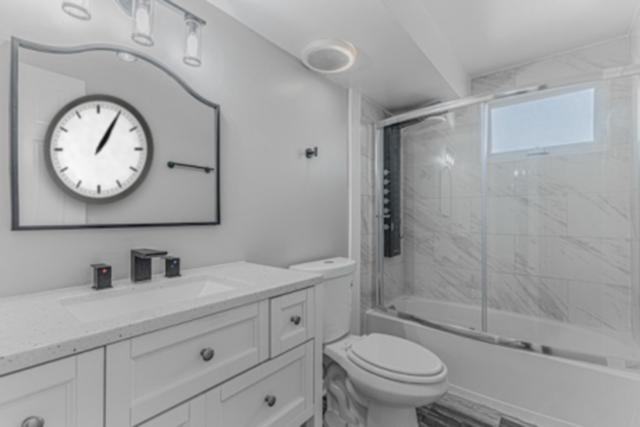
1 h 05 min
